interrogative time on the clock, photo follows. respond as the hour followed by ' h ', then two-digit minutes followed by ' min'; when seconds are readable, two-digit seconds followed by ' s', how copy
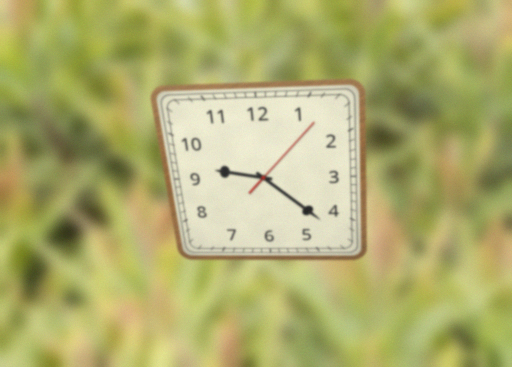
9 h 22 min 07 s
